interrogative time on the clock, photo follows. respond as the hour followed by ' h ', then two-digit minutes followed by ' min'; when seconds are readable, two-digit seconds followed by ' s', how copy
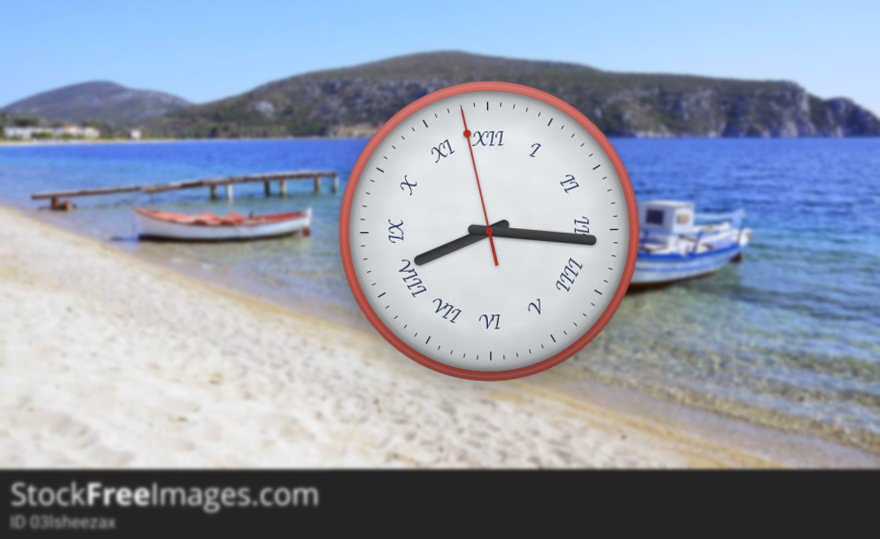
8 h 15 min 58 s
